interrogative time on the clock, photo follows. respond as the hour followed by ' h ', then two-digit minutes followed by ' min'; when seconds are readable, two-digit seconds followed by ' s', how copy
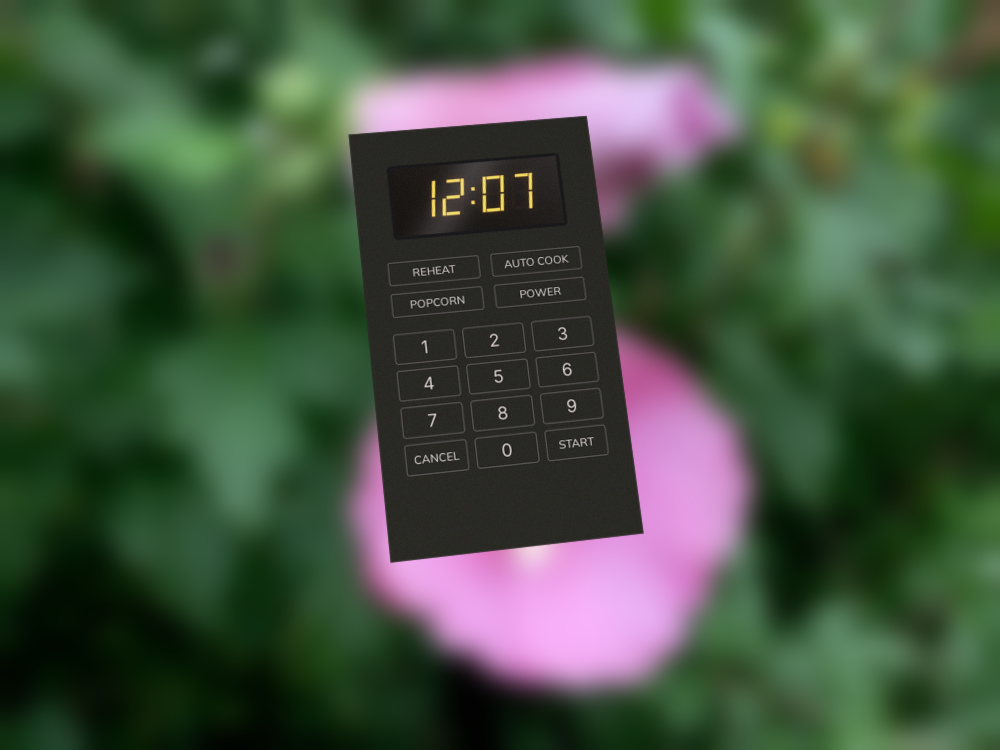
12 h 07 min
